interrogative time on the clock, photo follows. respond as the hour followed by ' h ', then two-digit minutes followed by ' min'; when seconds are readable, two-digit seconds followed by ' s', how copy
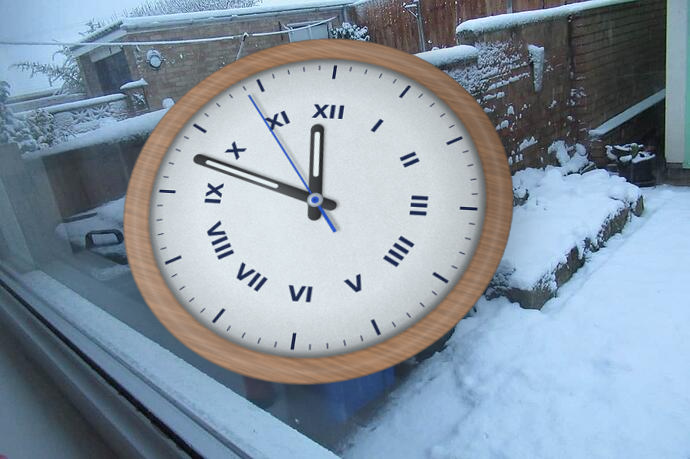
11 h 47 min 54 s
